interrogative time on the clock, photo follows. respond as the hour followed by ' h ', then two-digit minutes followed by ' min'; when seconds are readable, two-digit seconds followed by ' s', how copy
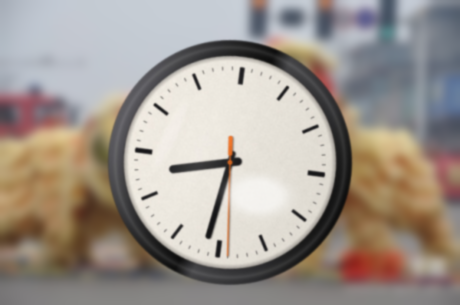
8 h 31 min 29 s
